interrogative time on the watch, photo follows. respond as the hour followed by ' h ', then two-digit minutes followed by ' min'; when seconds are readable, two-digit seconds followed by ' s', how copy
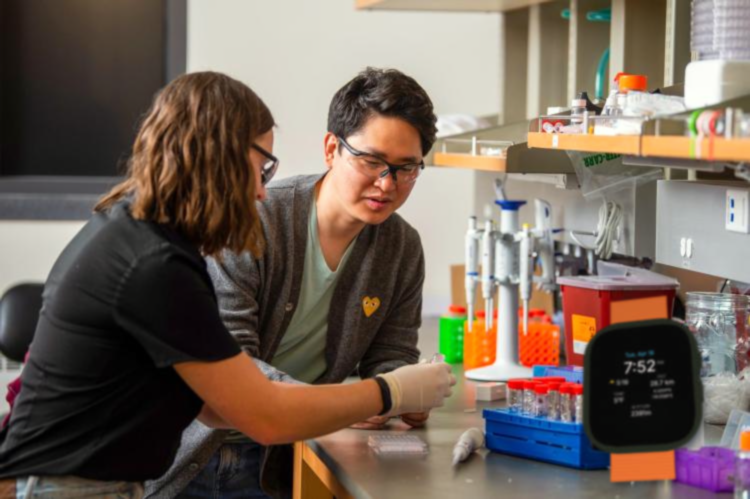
7 h 52 min
